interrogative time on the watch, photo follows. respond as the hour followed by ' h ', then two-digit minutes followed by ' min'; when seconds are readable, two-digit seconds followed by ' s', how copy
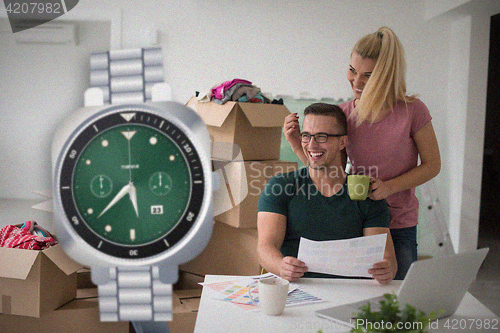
5 h 38 min
